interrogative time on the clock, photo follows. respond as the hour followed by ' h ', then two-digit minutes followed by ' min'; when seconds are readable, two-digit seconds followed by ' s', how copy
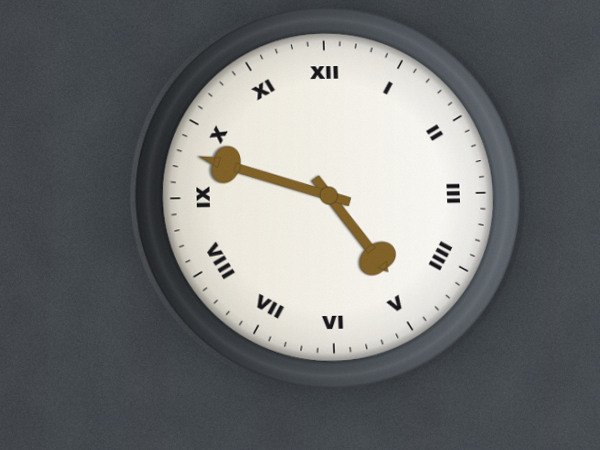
4 h 48 min
